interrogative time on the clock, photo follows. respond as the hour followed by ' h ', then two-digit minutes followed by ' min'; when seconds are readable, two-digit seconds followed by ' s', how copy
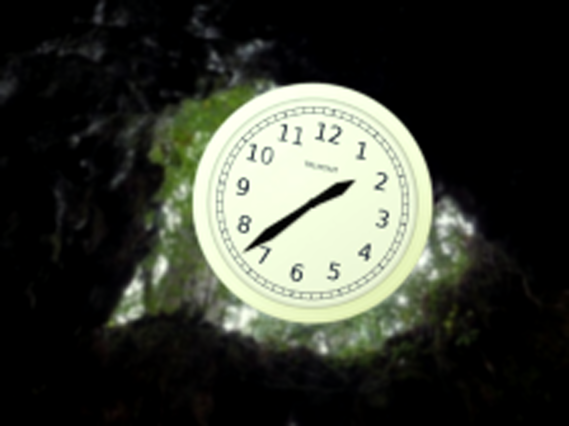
1 h 37 min
